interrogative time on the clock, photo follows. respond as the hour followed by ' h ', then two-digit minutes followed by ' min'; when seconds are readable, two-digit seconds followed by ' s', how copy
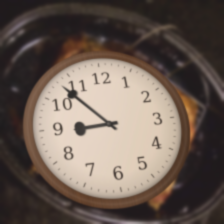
8 h 53 min
